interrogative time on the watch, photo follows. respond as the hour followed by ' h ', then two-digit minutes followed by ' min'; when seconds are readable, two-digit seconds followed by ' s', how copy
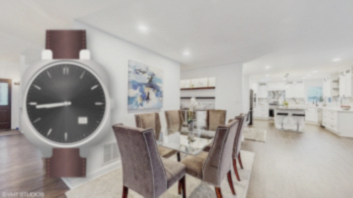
8 h 44 min
